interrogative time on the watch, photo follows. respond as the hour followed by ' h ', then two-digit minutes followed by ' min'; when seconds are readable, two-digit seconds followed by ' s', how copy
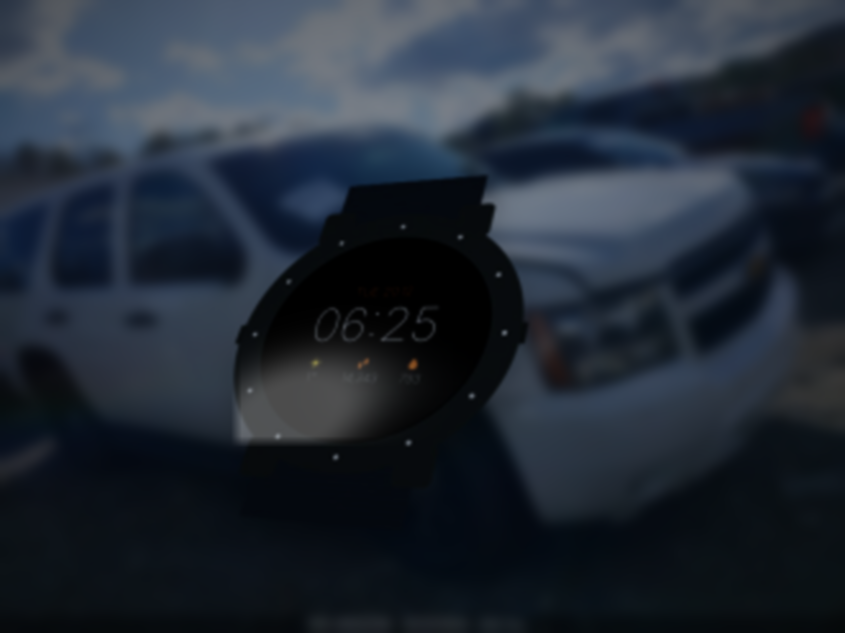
6 h 25 min
